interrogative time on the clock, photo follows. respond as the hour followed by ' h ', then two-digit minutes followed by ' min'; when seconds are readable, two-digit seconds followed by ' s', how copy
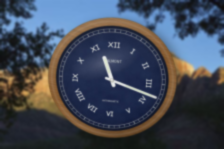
11 h 18 min
